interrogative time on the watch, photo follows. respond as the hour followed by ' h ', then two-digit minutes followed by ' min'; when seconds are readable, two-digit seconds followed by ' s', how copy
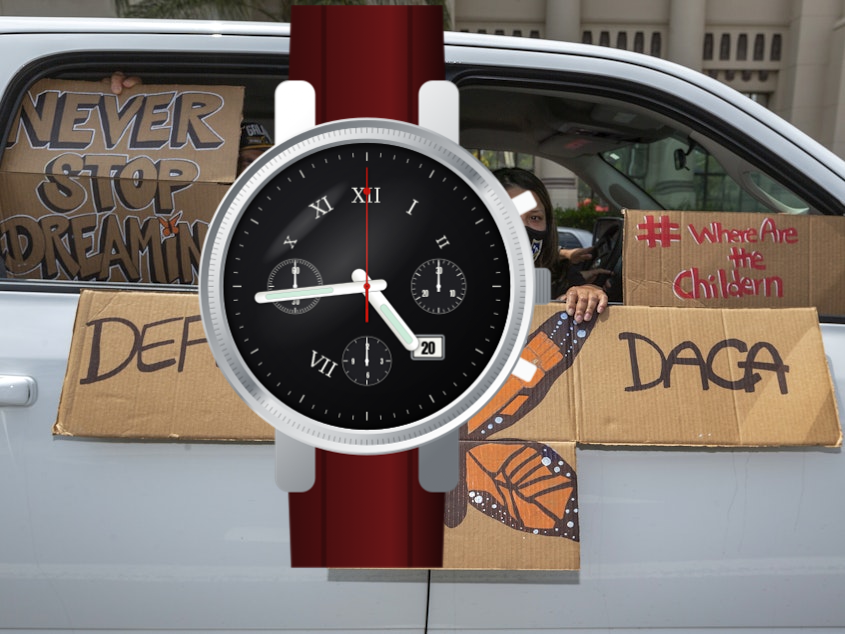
4 h 44 min
